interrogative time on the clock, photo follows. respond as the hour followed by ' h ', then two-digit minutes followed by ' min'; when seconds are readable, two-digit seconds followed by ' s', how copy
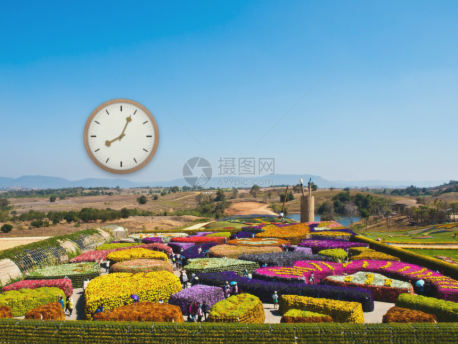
8 h 04 min
